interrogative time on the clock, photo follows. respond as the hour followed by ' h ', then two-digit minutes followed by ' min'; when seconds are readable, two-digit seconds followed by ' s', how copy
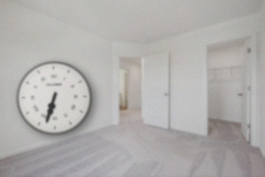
6 h 33 min
